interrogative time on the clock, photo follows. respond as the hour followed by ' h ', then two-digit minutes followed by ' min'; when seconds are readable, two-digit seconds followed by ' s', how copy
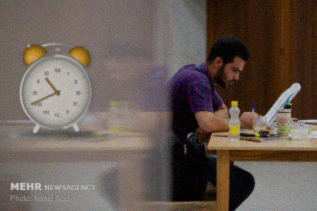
10 h 41 min
